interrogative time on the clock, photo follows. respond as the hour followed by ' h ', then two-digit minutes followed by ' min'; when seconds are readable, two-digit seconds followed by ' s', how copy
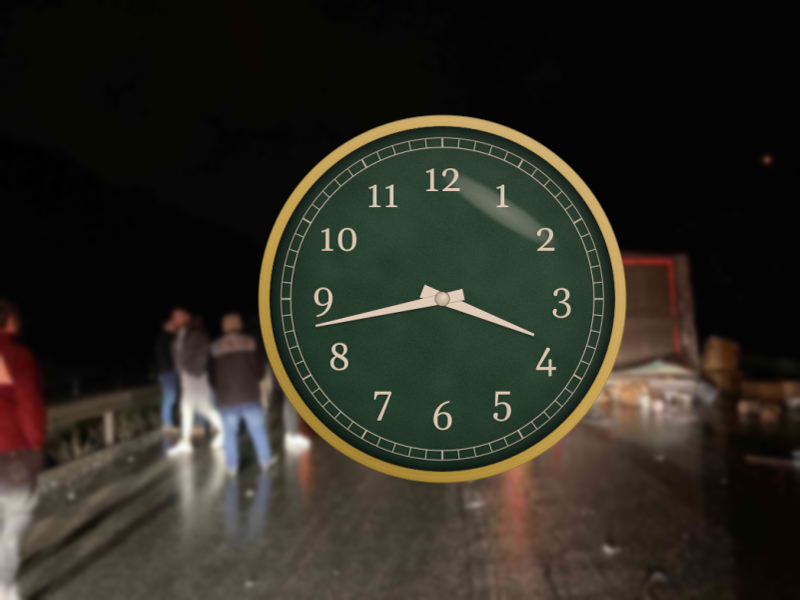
3 h 43 min
